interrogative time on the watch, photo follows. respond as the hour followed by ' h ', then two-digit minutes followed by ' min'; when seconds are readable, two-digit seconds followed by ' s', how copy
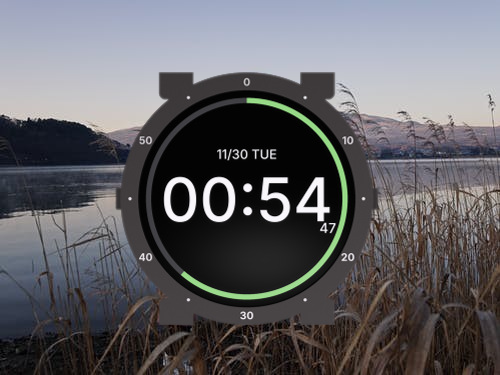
0 h 54 min 47 s
